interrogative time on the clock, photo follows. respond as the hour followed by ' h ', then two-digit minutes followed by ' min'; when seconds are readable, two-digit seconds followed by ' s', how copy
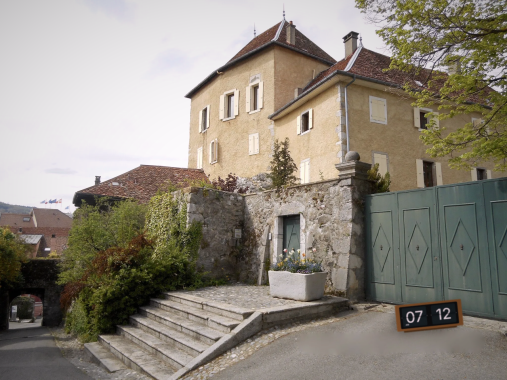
7 h 12 min
